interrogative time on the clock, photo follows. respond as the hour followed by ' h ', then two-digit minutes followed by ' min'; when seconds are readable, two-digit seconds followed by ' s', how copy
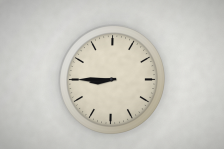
8 h 45 min
